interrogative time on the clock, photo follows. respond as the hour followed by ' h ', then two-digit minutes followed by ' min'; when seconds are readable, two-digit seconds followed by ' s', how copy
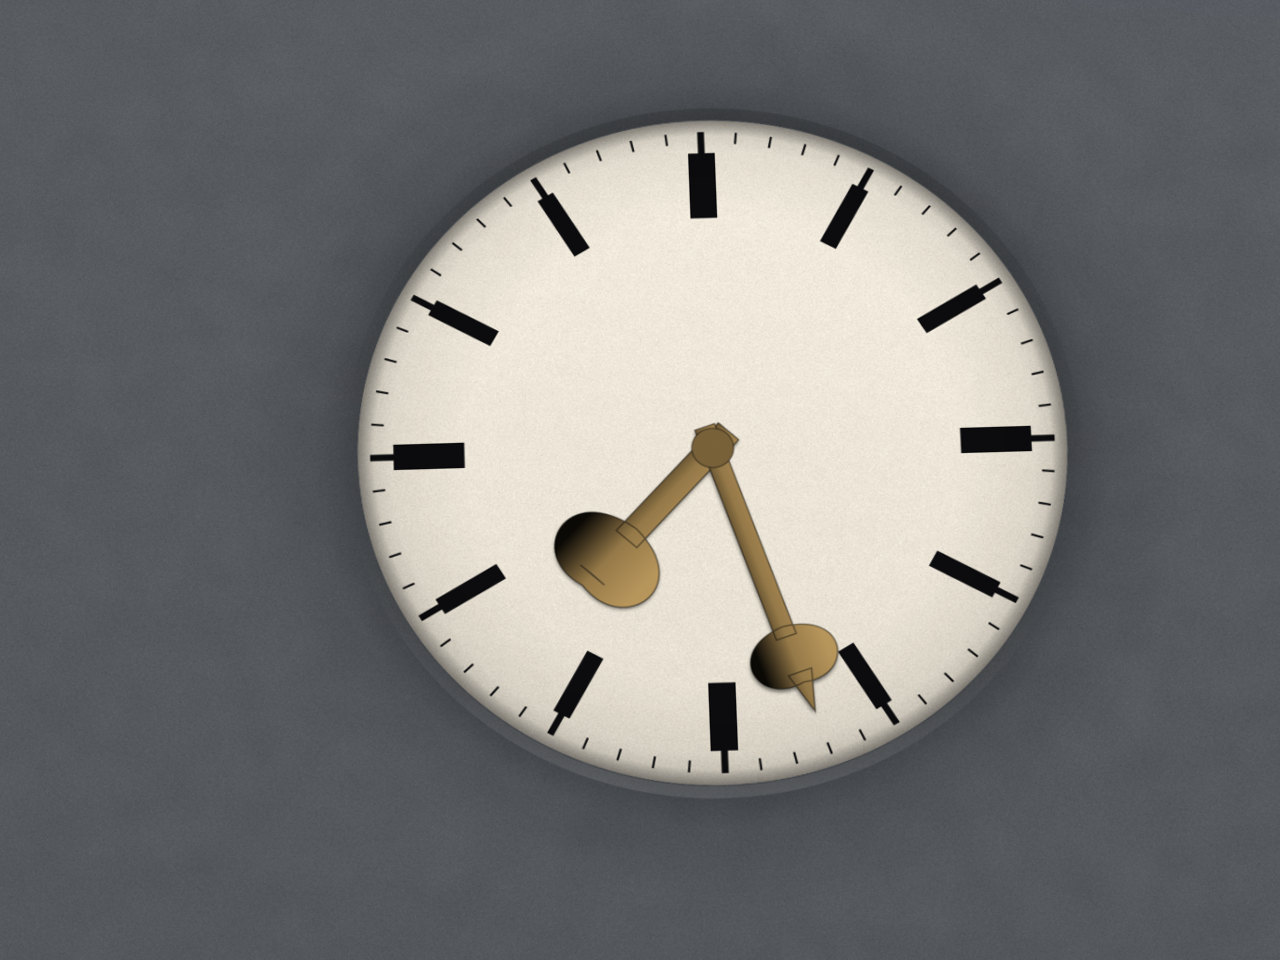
7 h 27 min
